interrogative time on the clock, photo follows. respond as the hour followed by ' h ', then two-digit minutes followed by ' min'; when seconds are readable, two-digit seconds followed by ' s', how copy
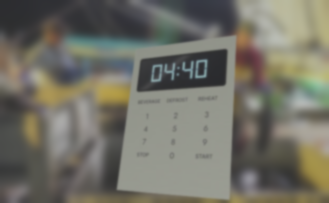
4 h 40 min
